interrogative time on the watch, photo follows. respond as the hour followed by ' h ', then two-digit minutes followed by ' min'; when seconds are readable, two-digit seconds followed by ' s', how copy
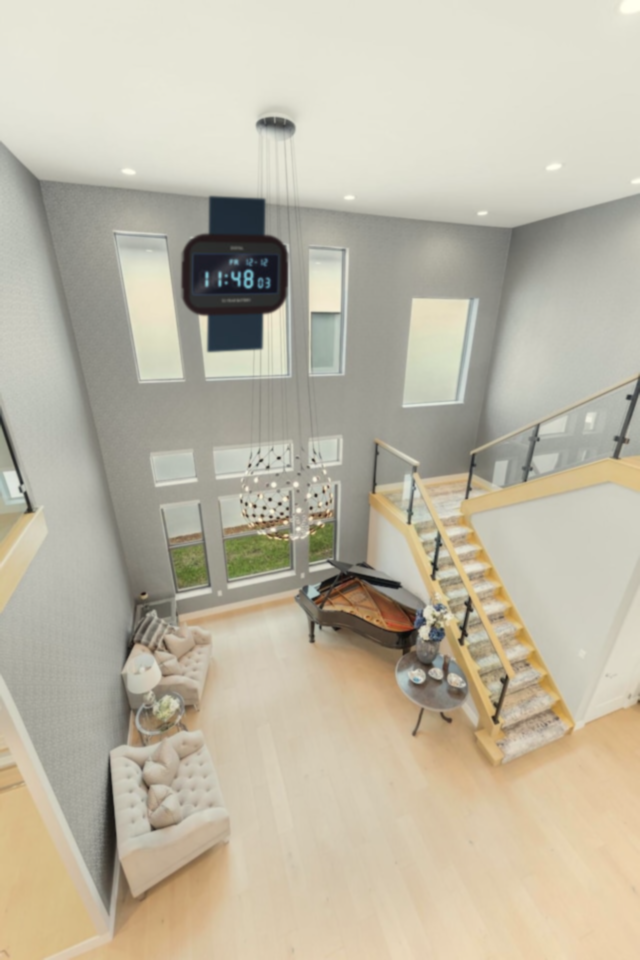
11 h 48 min
